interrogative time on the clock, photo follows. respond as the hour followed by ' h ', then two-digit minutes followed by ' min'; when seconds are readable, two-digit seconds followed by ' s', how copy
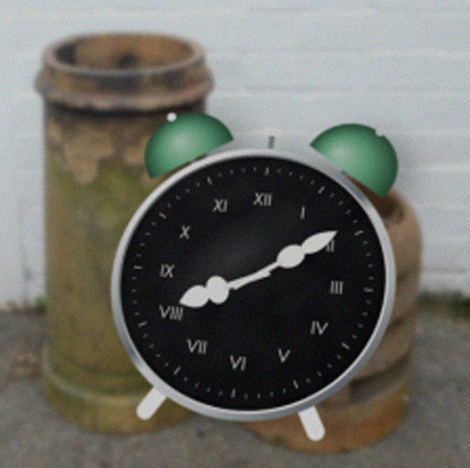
8 h 09 min
